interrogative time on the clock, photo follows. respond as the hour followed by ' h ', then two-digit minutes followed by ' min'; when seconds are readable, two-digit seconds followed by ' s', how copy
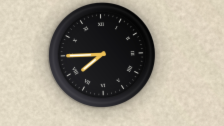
7 h 45 min
